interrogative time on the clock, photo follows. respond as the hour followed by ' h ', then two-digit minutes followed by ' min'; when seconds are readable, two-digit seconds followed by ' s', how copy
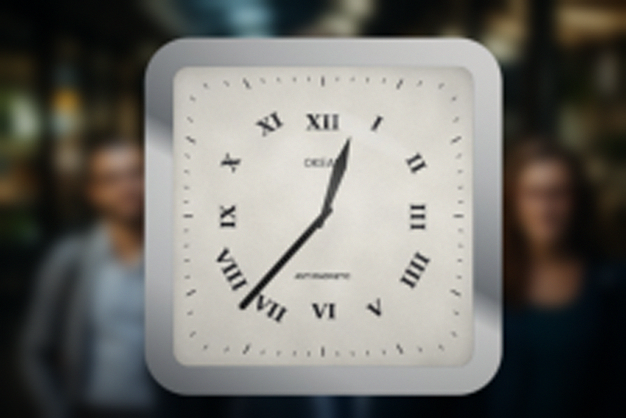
12 h 37 min
